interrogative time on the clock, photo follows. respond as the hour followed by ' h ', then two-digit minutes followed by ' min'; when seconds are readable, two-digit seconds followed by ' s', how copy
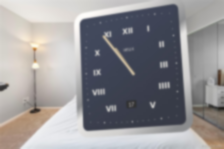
10 h 54 min
